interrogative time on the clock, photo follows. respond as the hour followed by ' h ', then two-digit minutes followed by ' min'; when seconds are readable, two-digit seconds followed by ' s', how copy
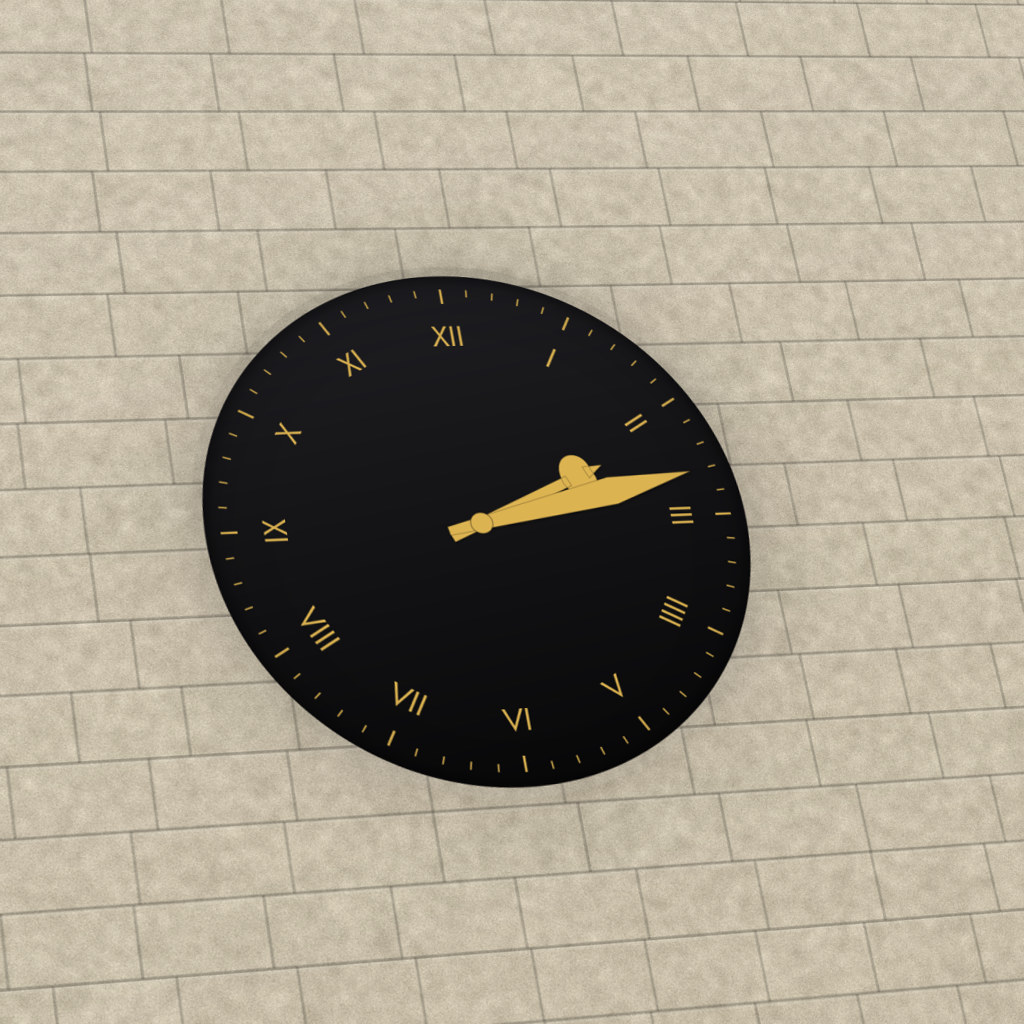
2 h 13 min
